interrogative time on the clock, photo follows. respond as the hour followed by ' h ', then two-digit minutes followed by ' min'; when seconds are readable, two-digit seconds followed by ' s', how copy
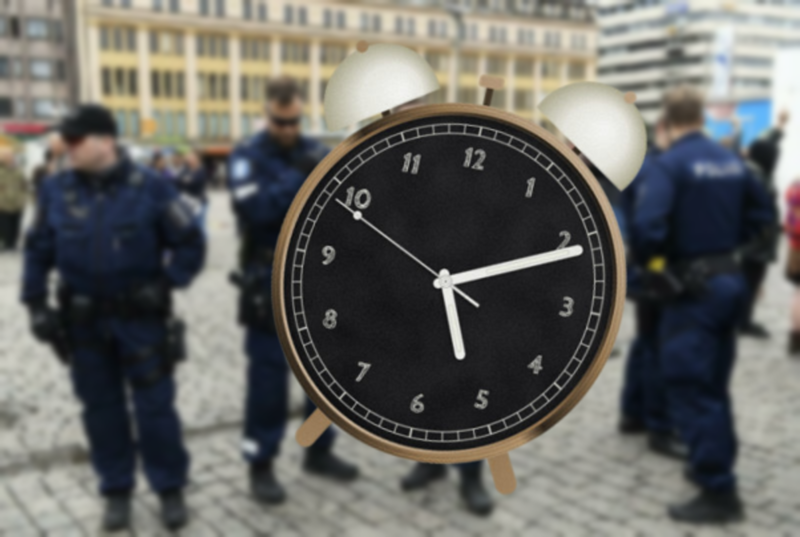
5 h 10 min 49 s
